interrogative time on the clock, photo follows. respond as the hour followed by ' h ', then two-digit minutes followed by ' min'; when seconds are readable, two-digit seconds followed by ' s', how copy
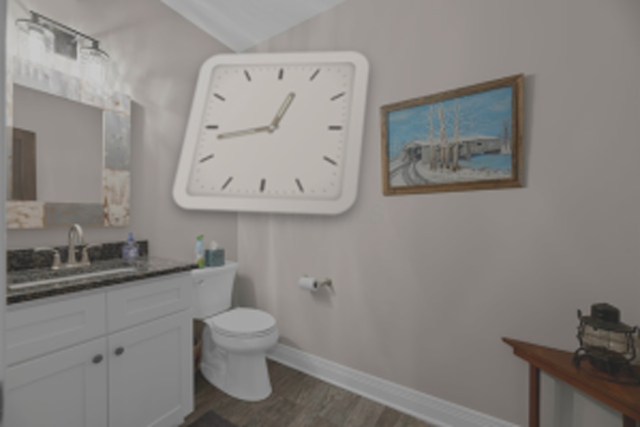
12 h 43 min
